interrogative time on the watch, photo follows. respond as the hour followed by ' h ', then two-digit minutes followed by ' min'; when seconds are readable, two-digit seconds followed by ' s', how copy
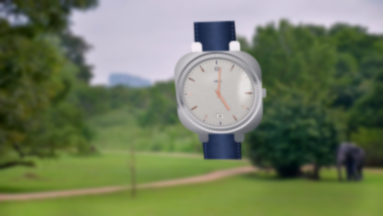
5 h 01 min
